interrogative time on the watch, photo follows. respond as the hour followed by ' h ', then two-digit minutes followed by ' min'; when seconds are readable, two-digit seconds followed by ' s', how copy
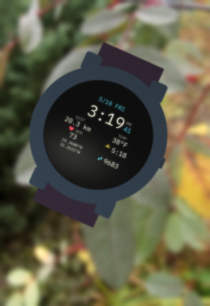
3 h 19 min
